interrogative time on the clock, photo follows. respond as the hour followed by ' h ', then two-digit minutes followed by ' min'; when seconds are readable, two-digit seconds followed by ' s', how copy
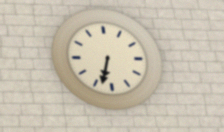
6 h 33 min
